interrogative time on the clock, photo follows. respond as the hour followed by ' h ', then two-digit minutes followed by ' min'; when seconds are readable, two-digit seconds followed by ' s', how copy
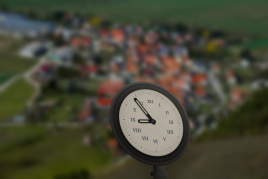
8 h 54 min
